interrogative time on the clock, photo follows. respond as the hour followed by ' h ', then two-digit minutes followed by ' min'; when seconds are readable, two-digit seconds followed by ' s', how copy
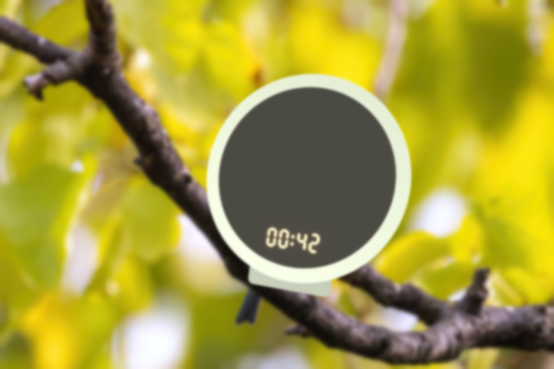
0 h 42 min
